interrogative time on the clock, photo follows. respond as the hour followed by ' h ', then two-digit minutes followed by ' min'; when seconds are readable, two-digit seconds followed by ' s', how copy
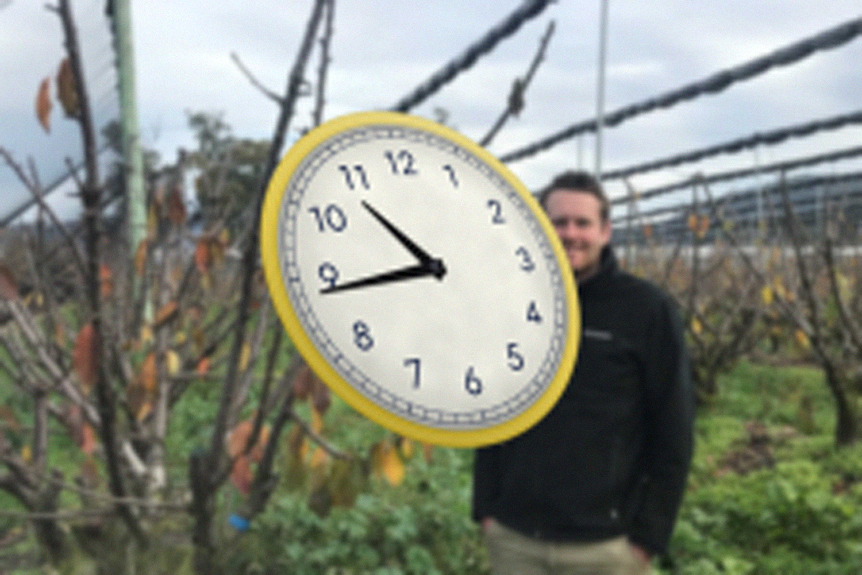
10 h 44 min
